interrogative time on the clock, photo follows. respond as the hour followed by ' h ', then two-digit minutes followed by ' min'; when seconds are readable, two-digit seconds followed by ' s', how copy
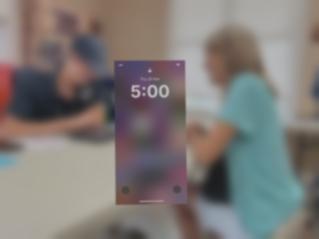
5 h 00 min
